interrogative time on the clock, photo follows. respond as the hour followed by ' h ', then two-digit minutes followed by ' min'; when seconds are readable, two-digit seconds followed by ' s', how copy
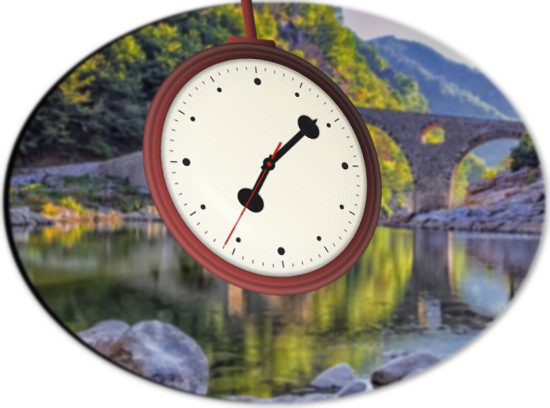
7 h 08 min 36 s
